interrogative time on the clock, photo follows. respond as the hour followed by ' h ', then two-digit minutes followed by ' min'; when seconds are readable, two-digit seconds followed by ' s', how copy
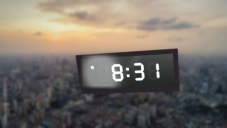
8 h 31 min
